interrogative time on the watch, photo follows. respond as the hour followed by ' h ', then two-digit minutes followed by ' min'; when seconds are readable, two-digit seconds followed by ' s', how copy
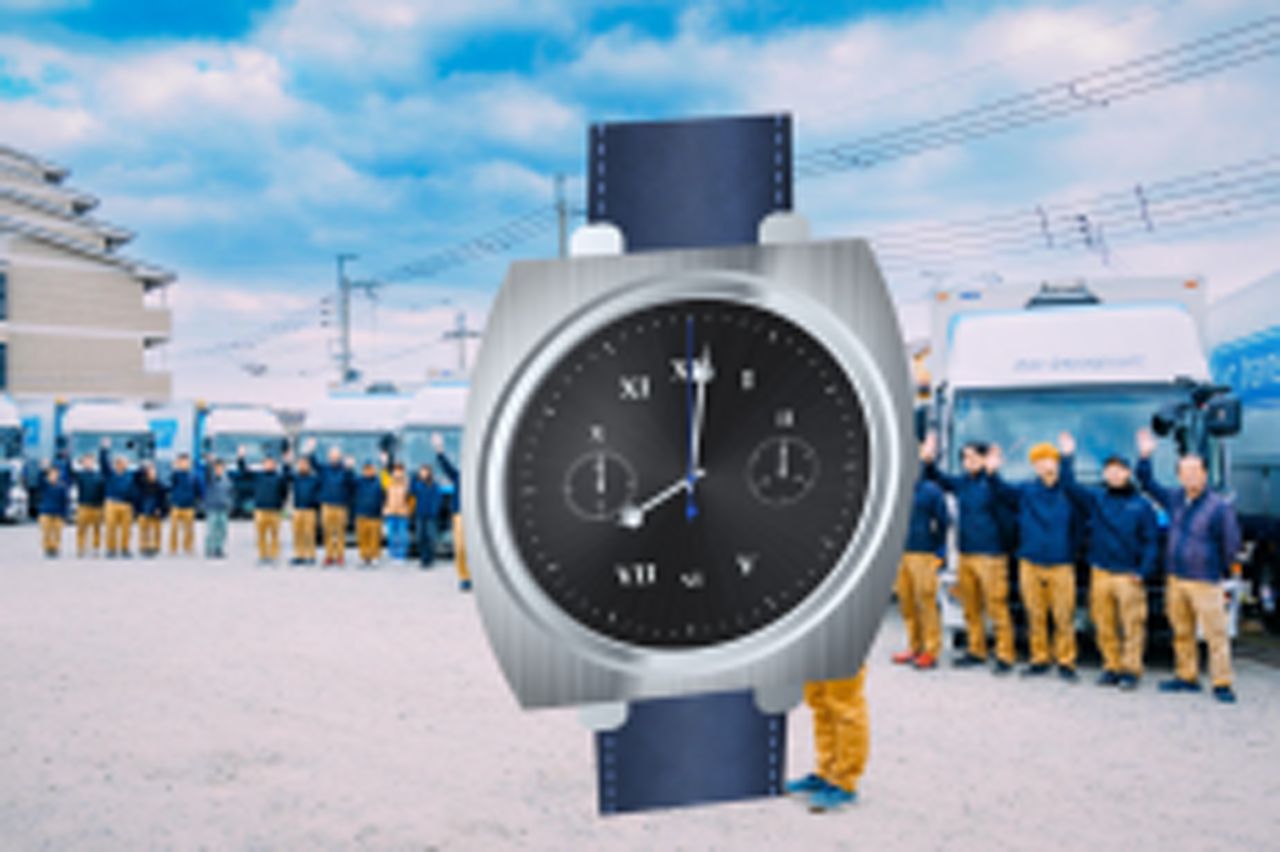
8 h 01 min
